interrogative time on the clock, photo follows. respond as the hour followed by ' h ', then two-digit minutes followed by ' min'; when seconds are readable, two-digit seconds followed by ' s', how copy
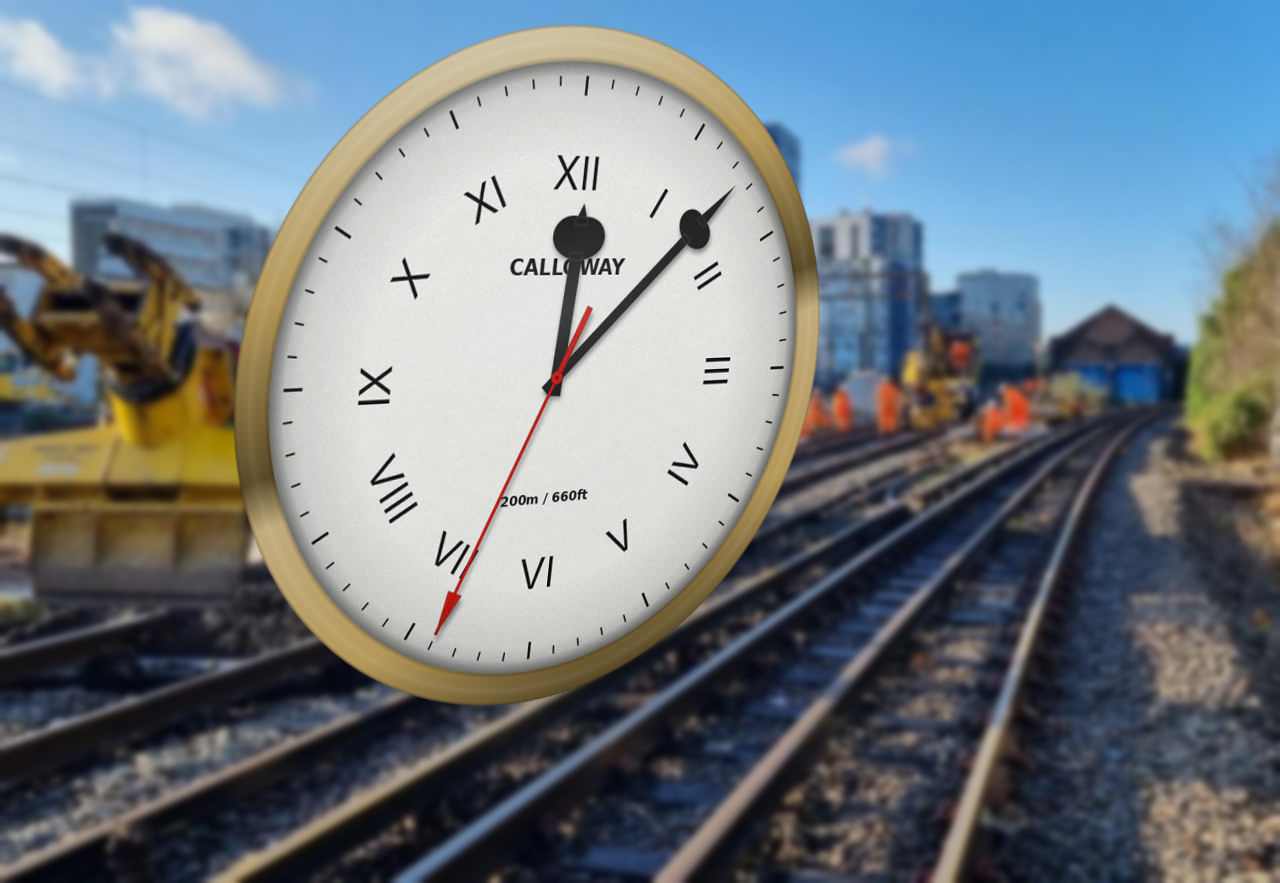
12 h 07 min 34 s
